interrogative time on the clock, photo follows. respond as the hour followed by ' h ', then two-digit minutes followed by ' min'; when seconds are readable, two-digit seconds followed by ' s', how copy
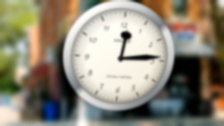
12 h 14 min
